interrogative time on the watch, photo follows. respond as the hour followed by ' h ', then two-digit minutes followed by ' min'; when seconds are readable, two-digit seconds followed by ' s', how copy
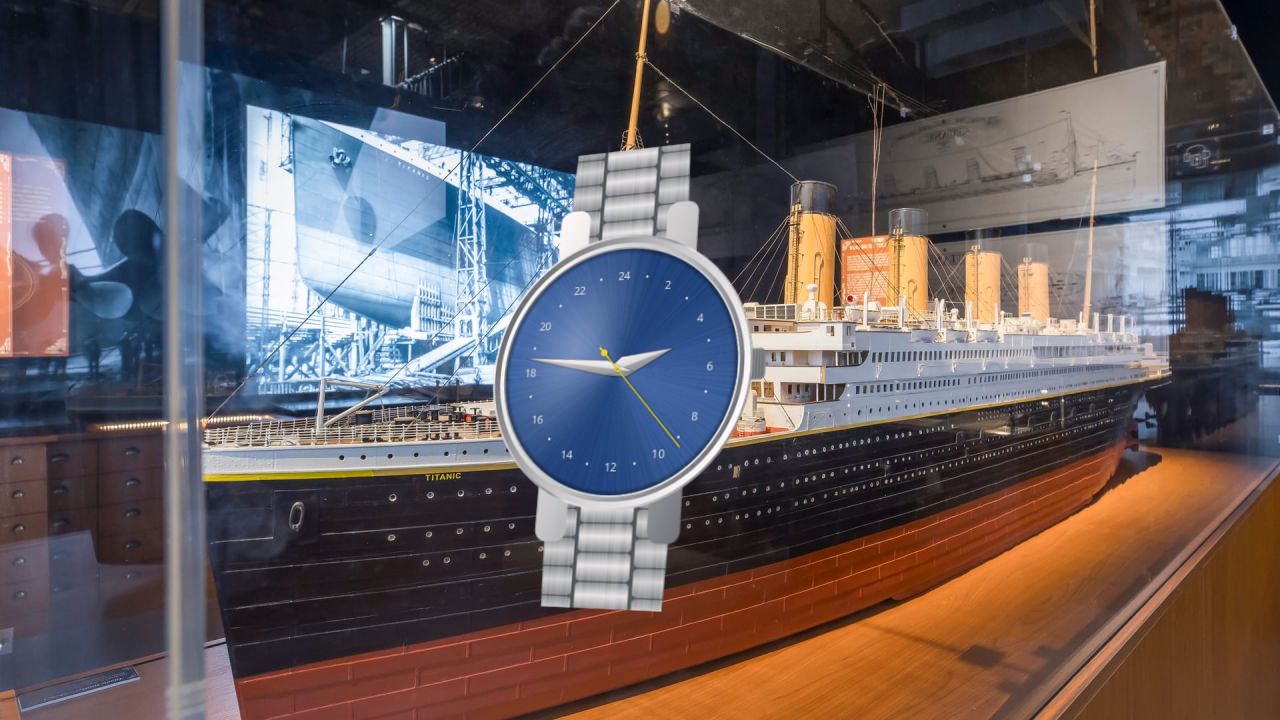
4 h 46 min 23 s
